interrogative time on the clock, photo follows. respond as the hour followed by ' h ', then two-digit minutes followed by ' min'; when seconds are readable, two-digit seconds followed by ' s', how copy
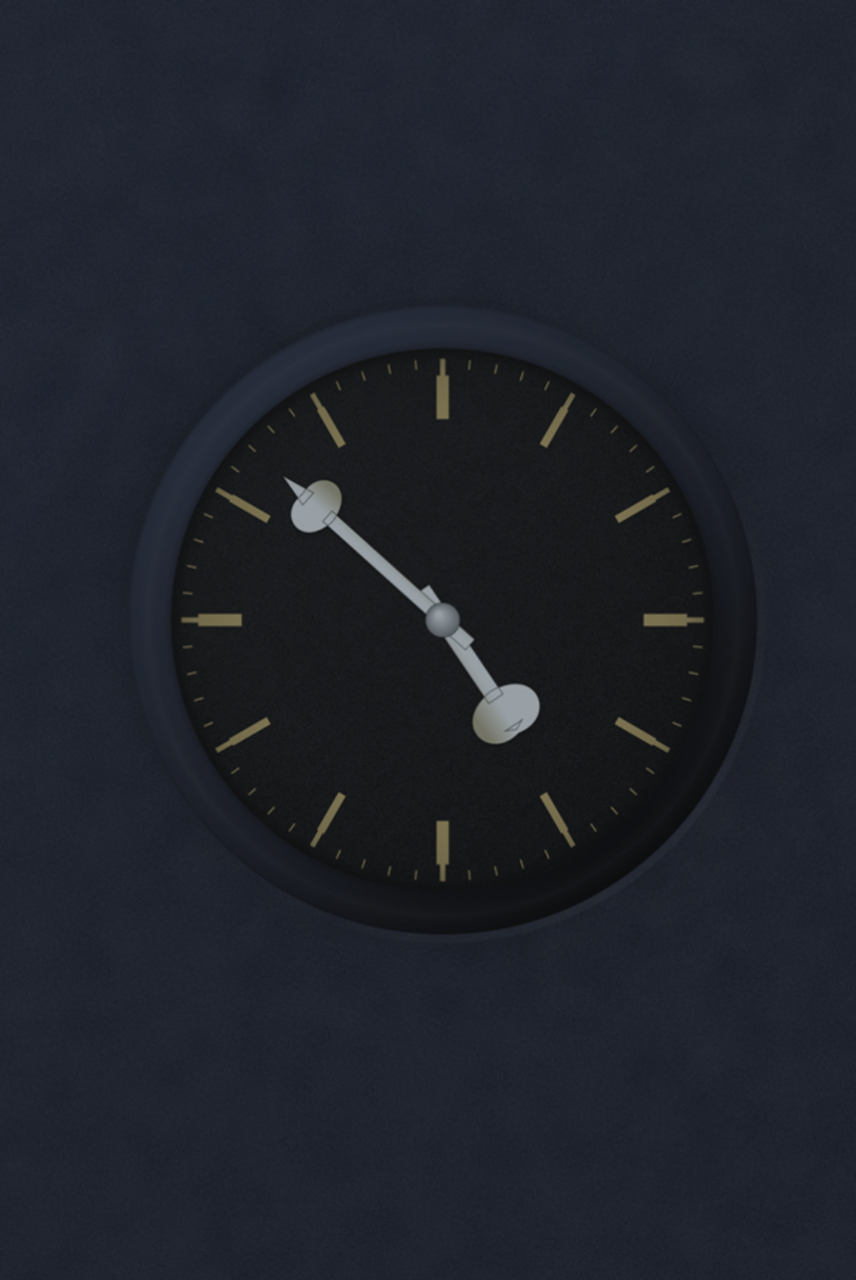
4 h 52 min
